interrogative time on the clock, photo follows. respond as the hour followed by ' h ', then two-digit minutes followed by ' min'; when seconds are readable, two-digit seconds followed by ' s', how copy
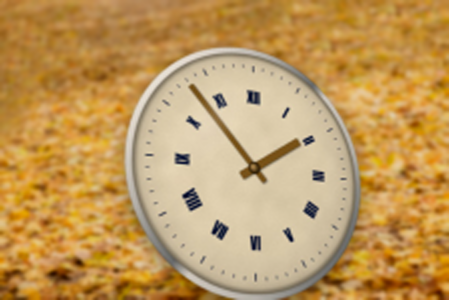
1 h 53 min
